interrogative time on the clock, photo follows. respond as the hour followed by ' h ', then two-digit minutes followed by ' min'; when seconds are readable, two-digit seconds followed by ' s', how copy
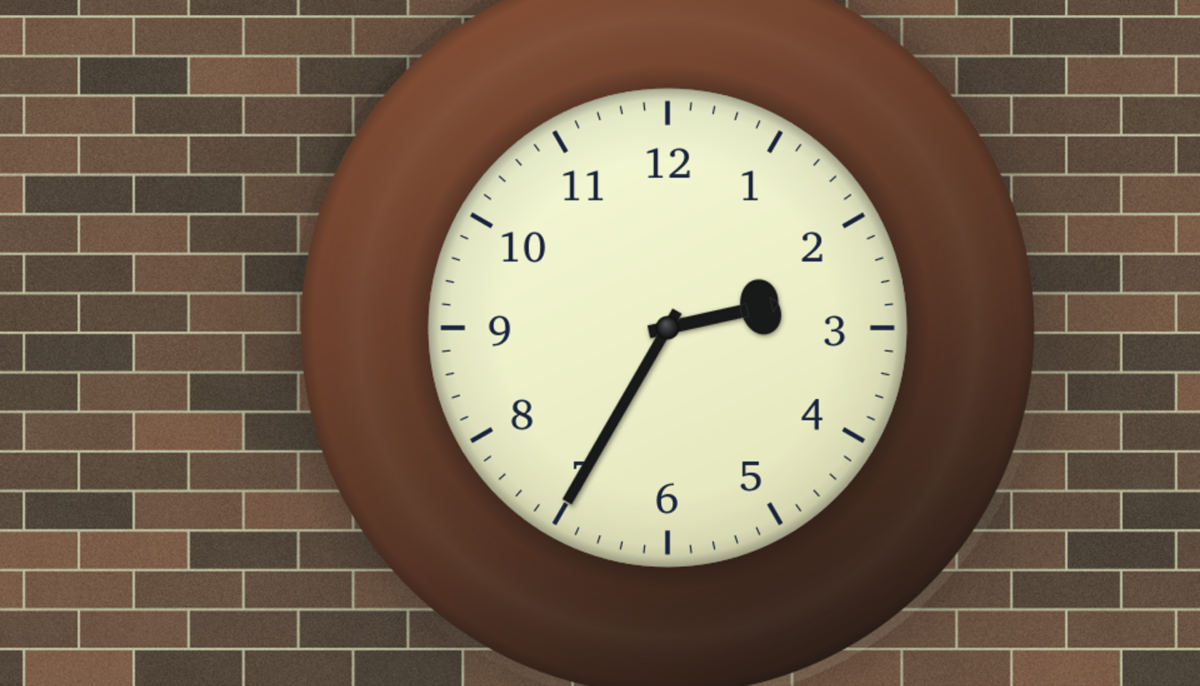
2 h 35 min
